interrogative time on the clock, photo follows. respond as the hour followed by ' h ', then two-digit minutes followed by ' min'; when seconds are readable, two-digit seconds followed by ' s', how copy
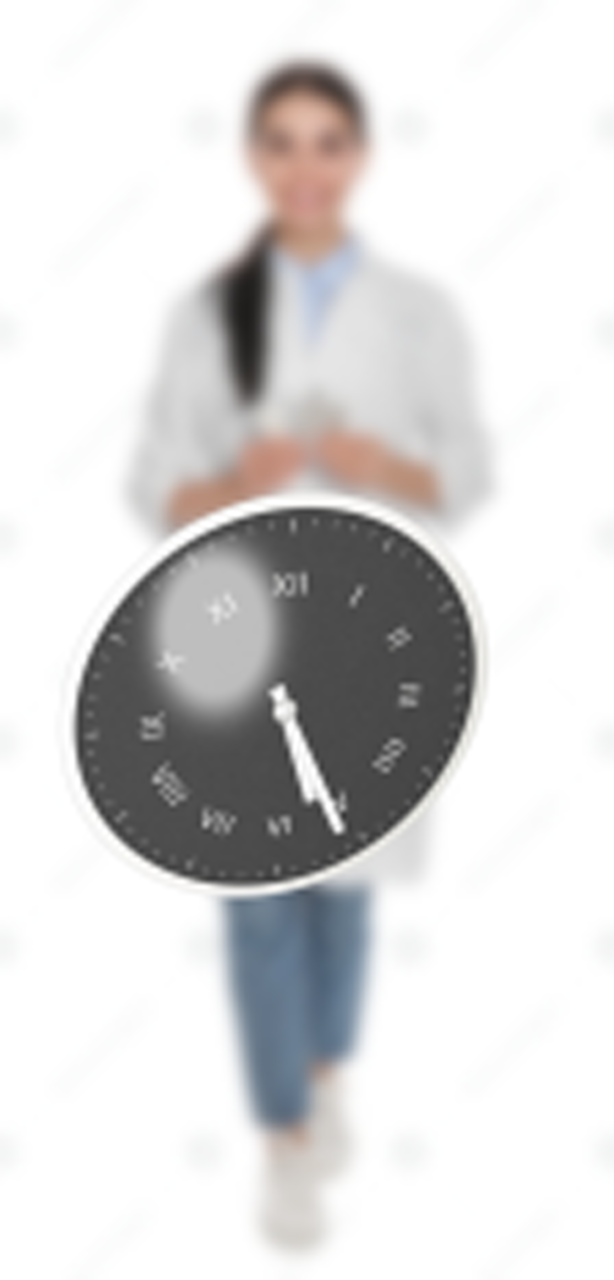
5 h 26 min
